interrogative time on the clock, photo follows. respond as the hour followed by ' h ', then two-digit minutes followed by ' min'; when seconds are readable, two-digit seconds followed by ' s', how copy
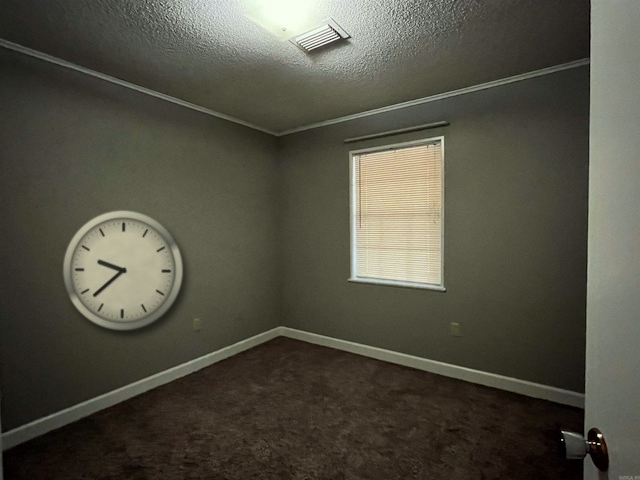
9 h 38 min
